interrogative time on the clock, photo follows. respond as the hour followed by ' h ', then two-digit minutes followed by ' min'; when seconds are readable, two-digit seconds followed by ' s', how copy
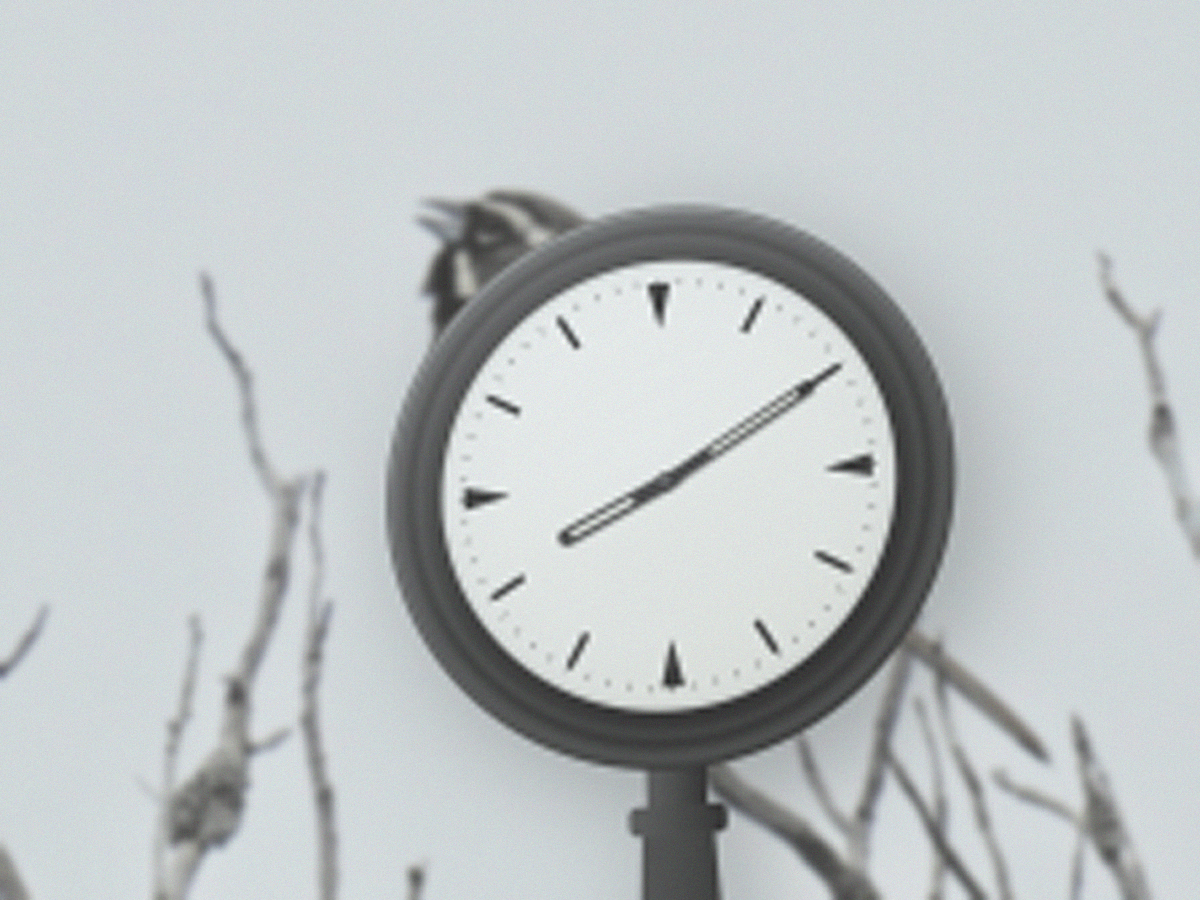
8 h 10 min
